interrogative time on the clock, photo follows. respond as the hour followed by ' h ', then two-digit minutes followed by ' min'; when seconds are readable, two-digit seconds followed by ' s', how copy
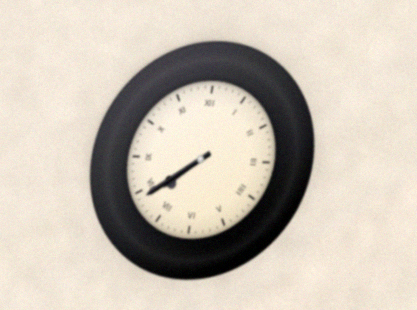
7 h 39 min
